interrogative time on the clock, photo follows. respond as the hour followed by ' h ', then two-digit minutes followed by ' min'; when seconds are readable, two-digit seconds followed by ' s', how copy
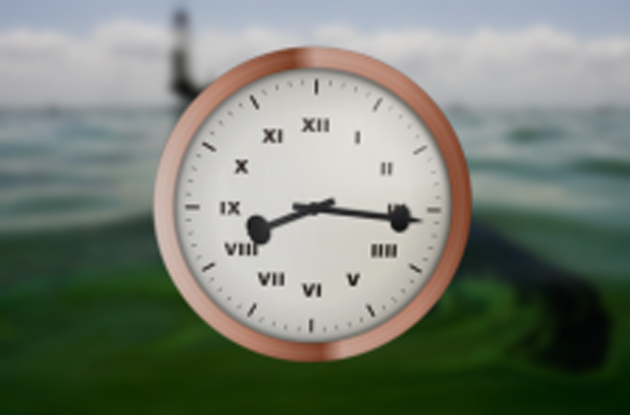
8 h 16 min
